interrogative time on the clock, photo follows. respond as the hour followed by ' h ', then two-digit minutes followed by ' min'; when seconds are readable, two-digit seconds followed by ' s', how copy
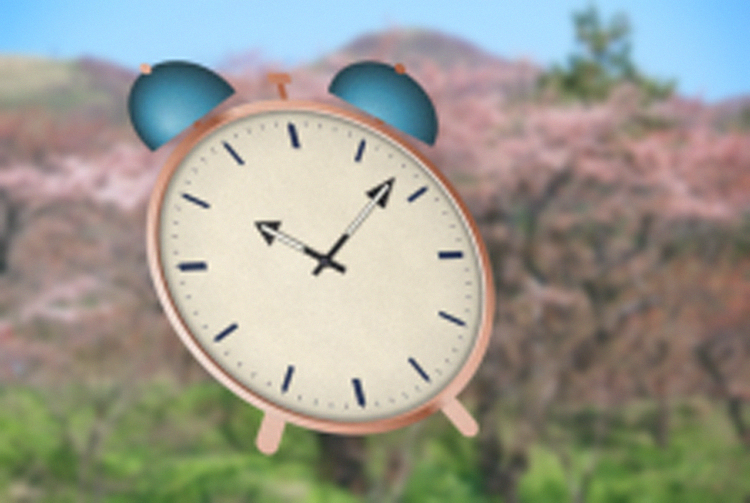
10 h 08 min
